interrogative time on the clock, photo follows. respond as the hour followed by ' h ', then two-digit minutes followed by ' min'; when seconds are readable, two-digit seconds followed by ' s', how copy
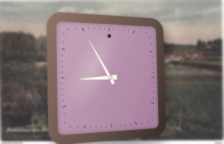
8 h 55 min
